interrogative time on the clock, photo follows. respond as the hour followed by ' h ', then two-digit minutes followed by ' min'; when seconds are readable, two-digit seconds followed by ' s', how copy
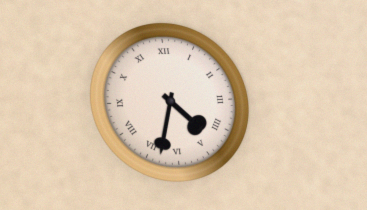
4 h 33 min
